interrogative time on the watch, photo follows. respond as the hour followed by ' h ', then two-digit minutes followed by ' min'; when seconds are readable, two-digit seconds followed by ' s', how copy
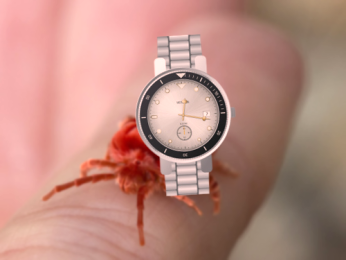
12 h 17 min
